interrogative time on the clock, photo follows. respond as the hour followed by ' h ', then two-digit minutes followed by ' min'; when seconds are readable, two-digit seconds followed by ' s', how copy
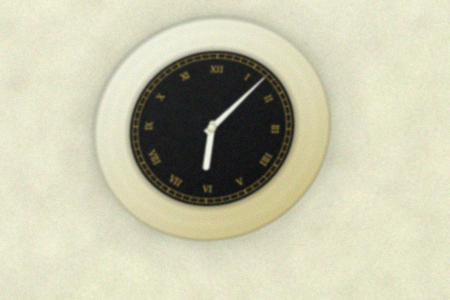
6 h 07 min
